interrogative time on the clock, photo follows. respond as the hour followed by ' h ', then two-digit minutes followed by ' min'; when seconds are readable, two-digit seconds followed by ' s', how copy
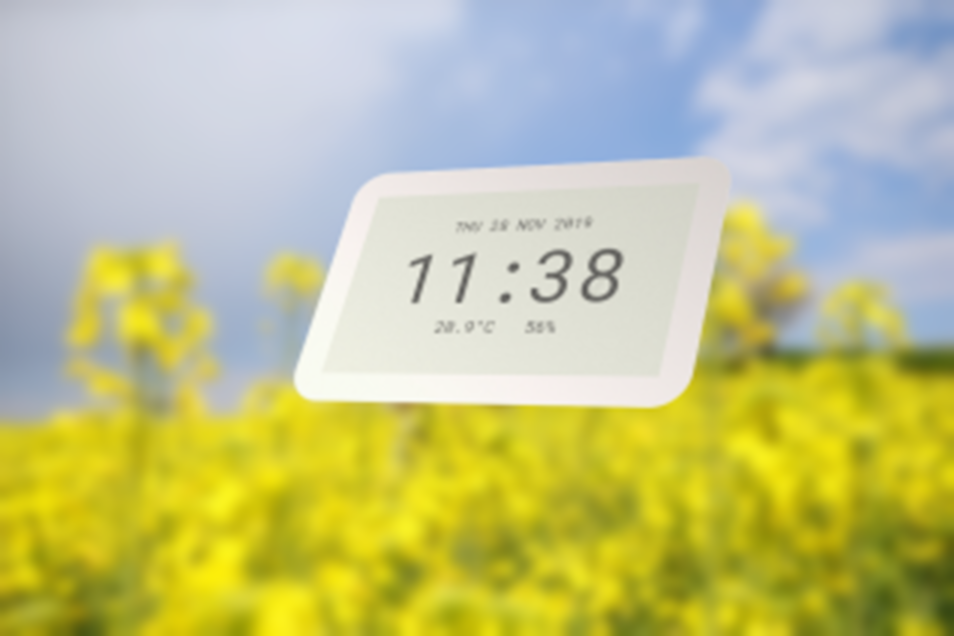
11 h 38 min
